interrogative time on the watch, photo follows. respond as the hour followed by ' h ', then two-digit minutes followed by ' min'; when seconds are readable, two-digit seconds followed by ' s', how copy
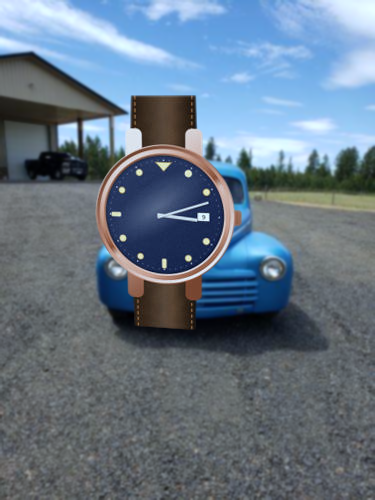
3 h 12 min
